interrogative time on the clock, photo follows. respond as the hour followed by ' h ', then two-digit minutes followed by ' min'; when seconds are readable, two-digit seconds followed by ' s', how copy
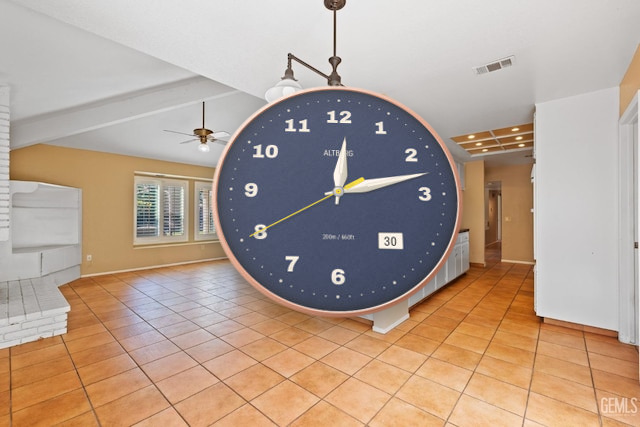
12 h 12 min 40 s
